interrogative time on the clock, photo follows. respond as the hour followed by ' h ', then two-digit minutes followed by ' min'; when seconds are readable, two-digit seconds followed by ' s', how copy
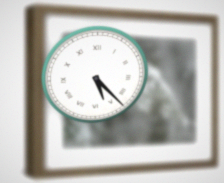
5 h 23 min
